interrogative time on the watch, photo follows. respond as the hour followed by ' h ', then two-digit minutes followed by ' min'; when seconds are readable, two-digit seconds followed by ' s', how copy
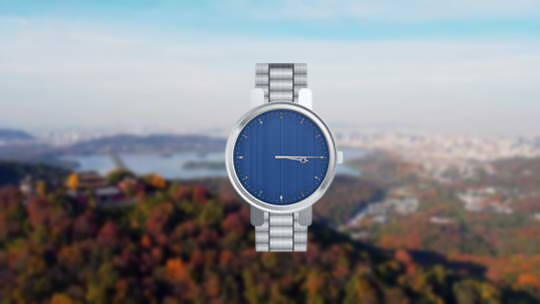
3 h 15 min
